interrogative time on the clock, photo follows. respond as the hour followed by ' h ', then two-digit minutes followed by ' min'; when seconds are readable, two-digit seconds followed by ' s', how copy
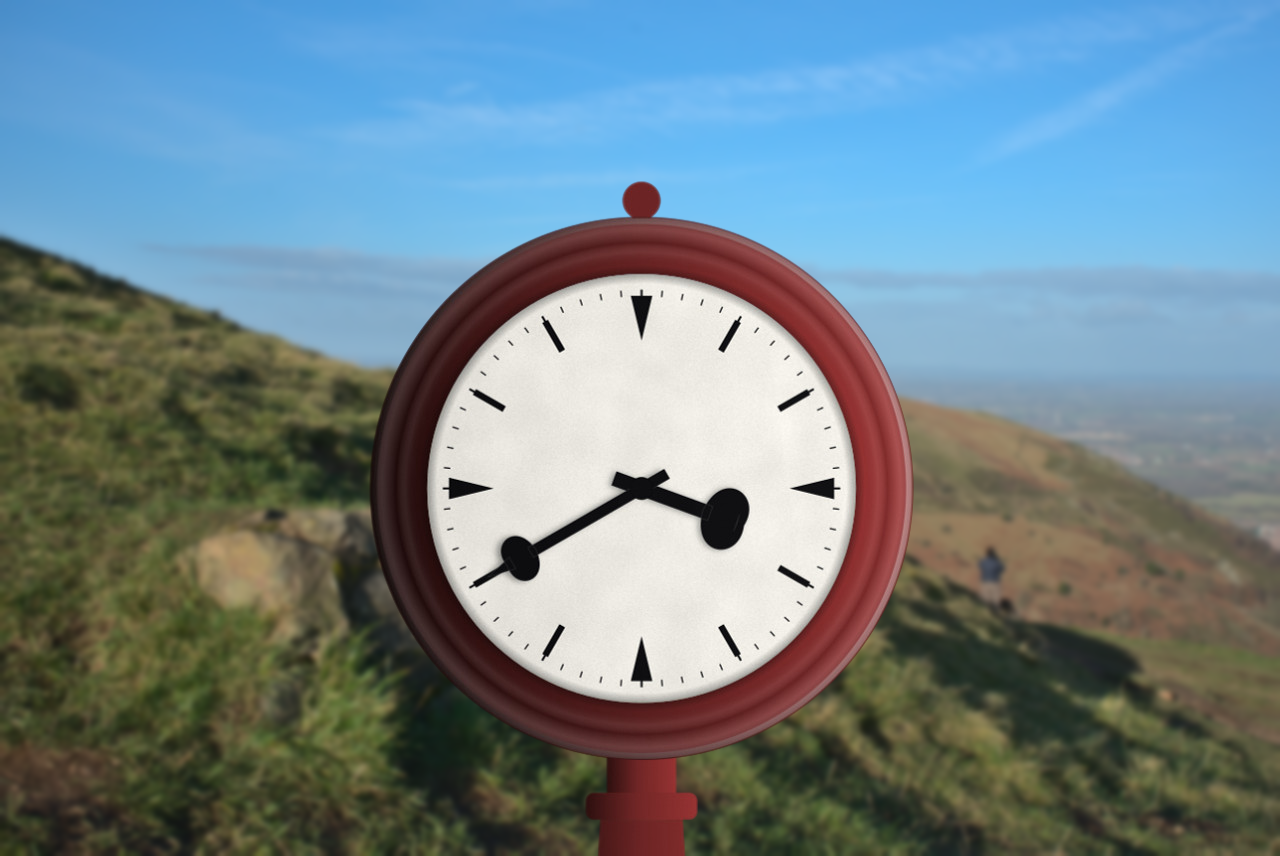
3 h 40 min
